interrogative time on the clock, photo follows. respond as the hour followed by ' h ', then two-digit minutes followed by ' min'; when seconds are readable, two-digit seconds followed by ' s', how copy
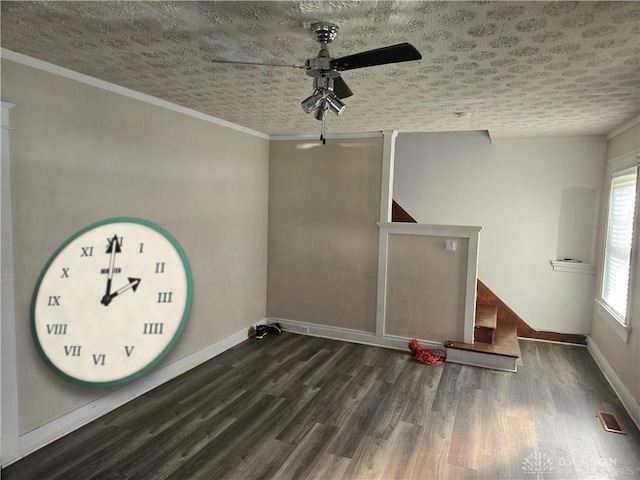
2 h 00 min
